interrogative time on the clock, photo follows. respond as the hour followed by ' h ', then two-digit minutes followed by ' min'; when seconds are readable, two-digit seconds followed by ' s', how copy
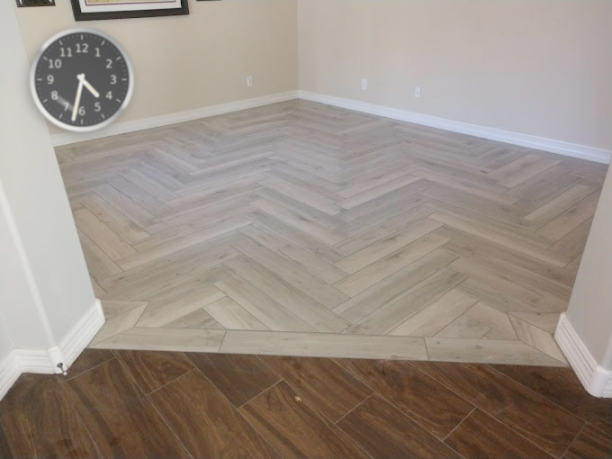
4 h 32 min
